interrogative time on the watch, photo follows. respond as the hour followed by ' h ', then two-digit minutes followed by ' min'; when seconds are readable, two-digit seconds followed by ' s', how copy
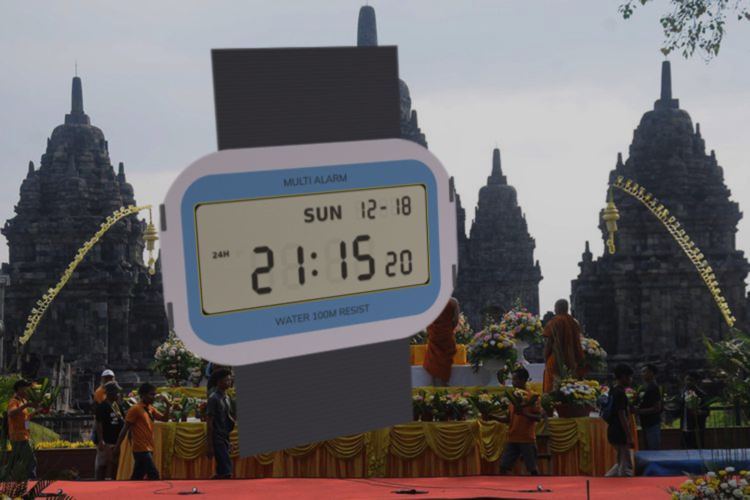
21 h 15 min 20 s
